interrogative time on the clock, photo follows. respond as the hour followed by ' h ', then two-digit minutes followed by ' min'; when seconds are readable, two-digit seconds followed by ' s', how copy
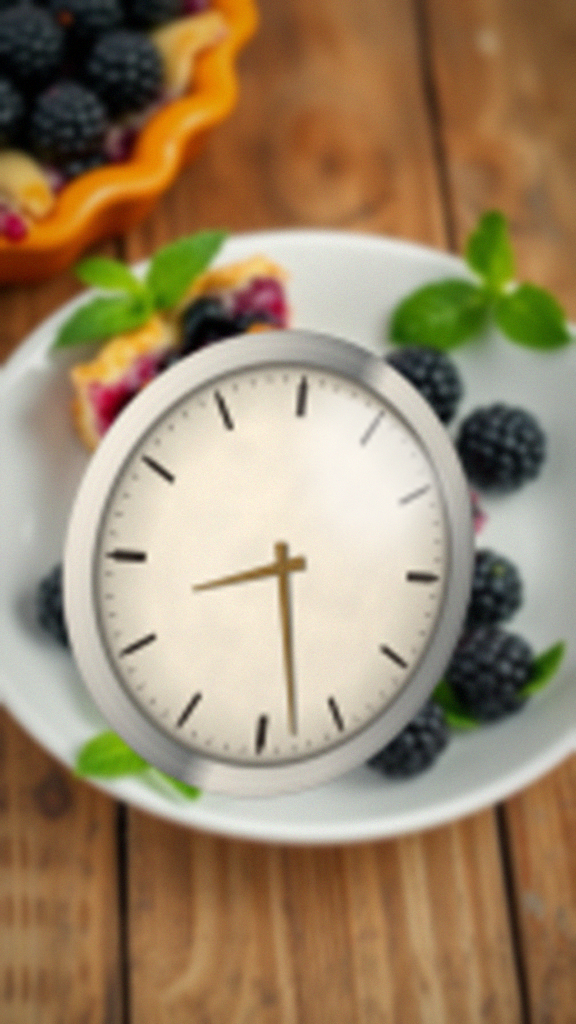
8 h 28 min
